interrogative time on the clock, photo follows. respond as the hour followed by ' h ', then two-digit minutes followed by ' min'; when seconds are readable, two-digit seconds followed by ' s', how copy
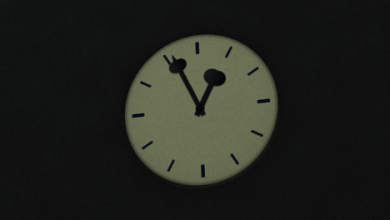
12 h 56 min
